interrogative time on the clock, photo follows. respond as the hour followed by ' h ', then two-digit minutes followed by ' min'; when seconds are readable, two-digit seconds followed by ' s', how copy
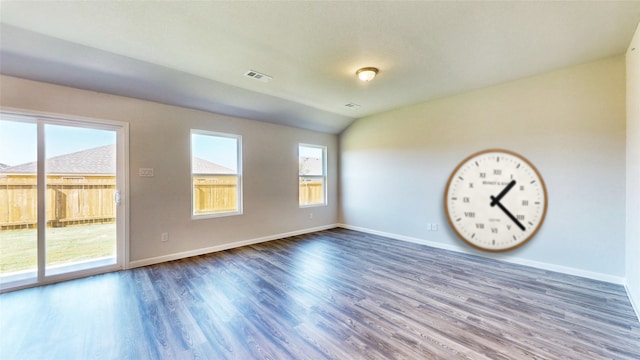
1 h 22 min
